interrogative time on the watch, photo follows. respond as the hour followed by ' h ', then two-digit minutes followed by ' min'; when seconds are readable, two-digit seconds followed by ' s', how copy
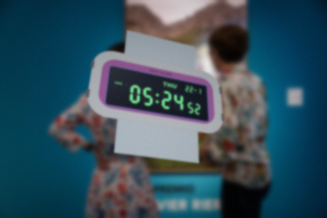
5 h 24 min 52 s
